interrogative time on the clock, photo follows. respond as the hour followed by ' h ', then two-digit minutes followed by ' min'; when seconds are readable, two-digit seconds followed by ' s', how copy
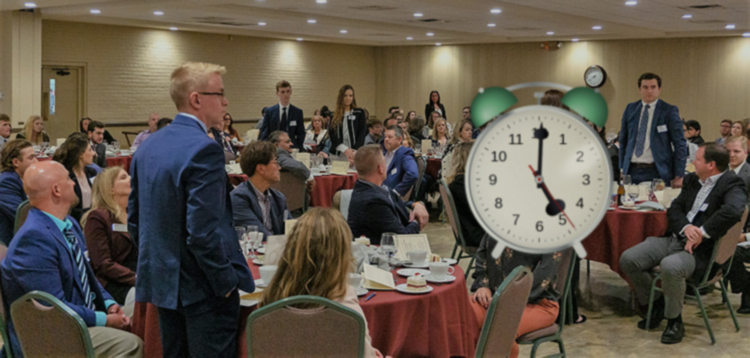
5 h 00 min 24 s
